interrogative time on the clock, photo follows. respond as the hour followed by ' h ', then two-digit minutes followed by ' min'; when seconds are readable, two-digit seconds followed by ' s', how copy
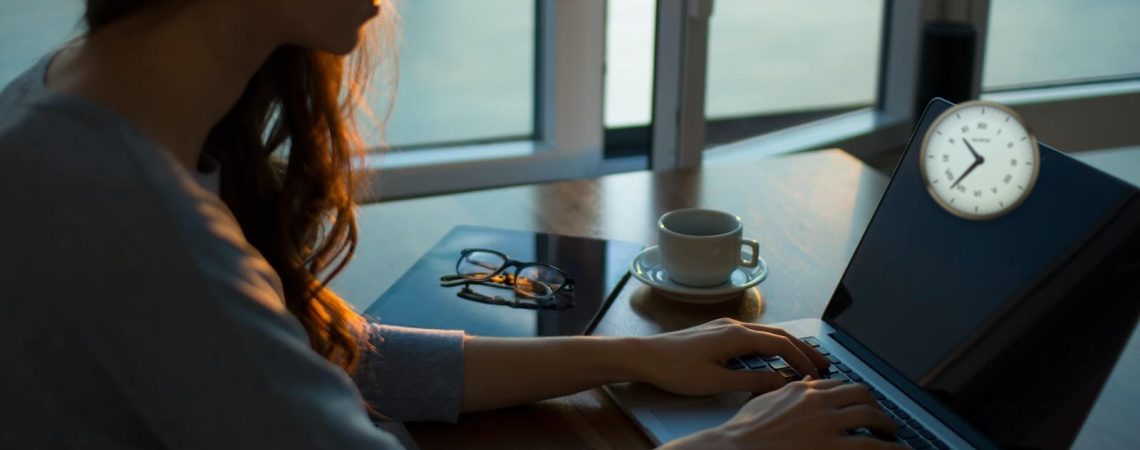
10 h 37 min
